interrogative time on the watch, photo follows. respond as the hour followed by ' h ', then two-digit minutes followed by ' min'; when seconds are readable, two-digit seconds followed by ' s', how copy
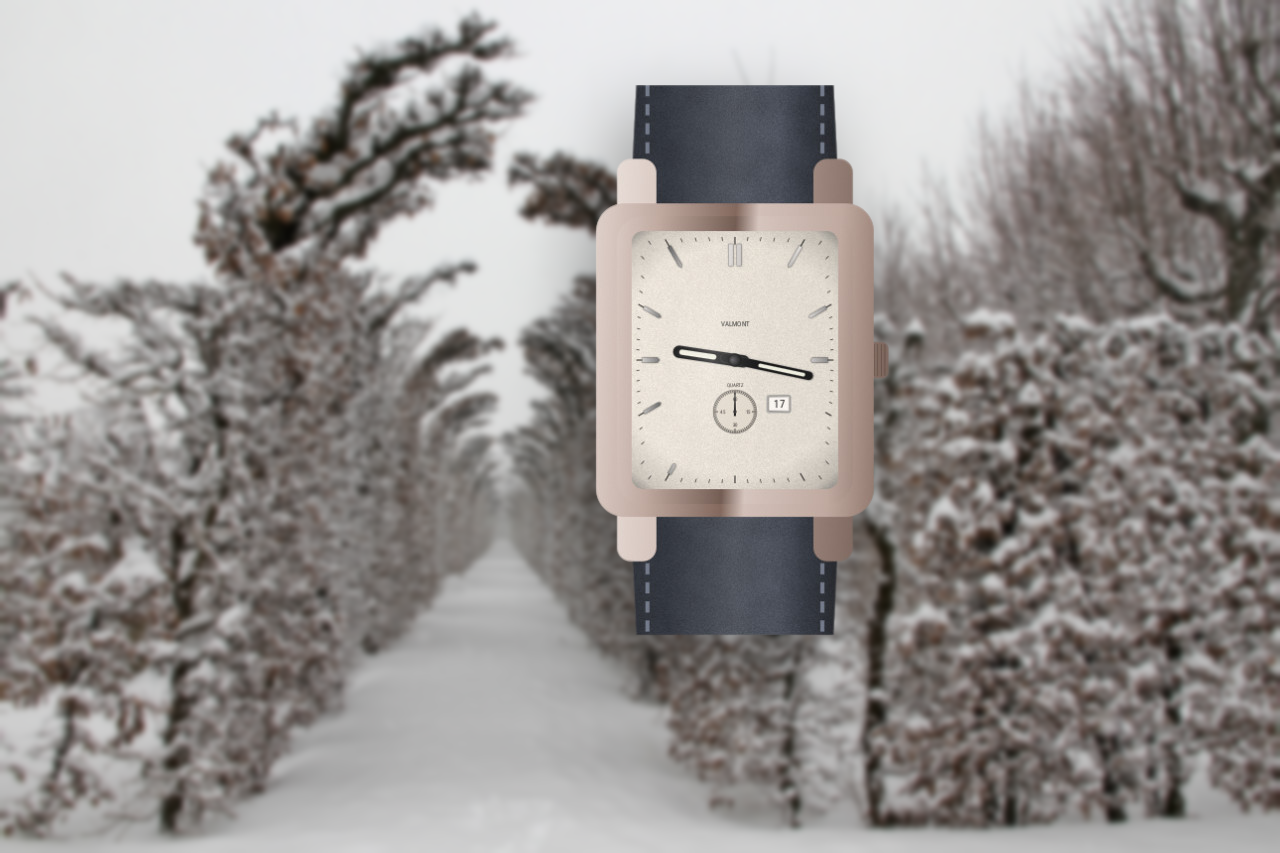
9 h 17 min
